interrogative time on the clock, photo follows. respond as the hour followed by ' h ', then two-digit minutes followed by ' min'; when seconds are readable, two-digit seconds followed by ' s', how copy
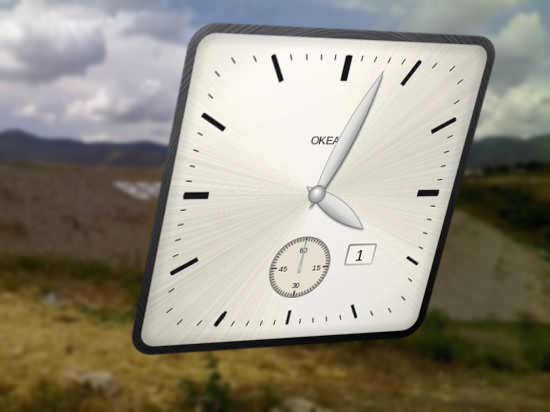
4 h 03 min
